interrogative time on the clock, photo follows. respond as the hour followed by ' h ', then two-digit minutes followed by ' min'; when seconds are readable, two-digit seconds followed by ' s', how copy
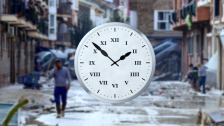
1 h 52 min
